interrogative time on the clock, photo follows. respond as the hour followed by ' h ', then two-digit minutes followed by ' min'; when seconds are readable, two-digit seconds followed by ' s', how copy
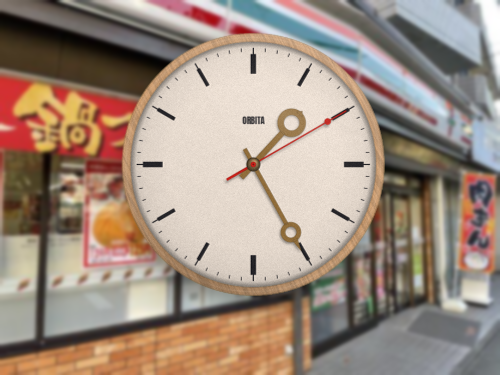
1 h 25 min 10 s
